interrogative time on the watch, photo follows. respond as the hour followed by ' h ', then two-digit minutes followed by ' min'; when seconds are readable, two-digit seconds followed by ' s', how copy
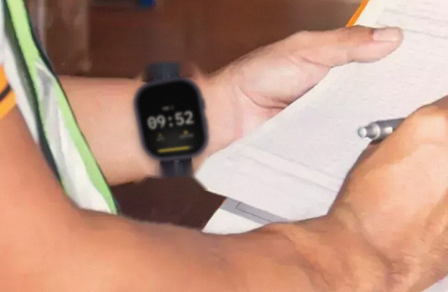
9 h 52 min
